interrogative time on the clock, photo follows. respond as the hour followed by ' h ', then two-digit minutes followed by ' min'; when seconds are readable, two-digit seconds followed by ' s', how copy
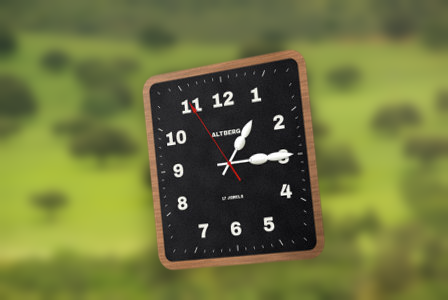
1 h 14 min 55 s
